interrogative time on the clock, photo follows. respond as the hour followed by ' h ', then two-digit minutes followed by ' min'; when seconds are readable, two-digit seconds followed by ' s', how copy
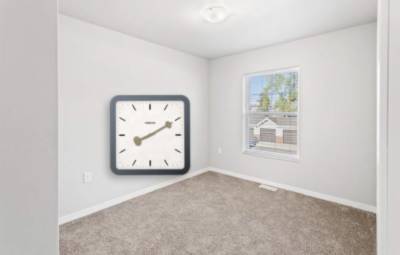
8 h 10 min
